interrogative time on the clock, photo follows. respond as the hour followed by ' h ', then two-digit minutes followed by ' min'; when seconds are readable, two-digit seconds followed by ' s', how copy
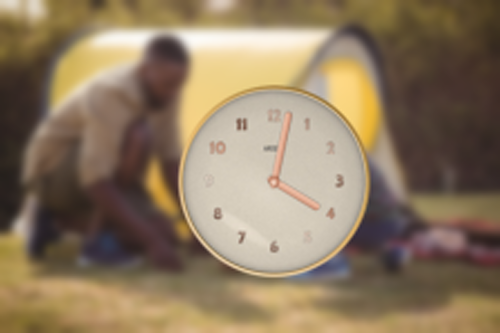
4 h 02 min
